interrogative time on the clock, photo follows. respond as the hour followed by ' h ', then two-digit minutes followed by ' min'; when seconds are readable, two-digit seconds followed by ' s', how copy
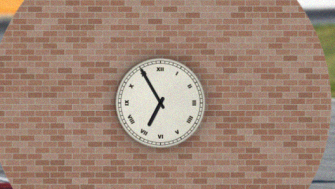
6 h 55 min
